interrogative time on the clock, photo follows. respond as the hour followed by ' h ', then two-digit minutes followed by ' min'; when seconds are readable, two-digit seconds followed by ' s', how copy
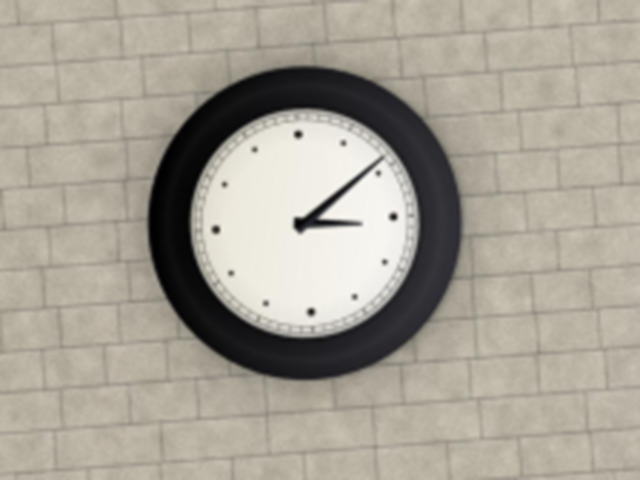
3 h 09 min
